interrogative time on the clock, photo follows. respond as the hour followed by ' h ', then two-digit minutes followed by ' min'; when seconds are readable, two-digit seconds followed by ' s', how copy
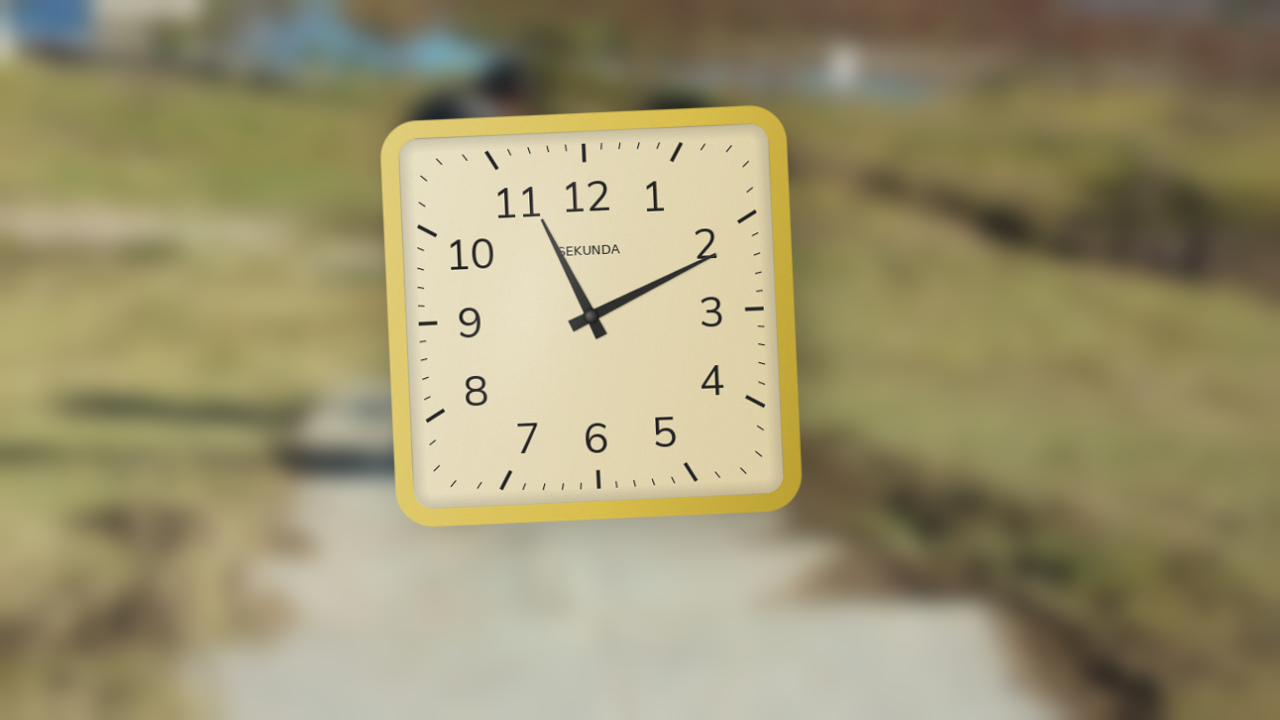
11 h 11 min
